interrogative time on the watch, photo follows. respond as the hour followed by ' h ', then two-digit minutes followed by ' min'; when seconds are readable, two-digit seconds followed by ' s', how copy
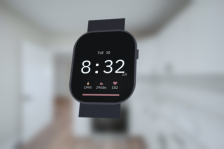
8 h 32 min
